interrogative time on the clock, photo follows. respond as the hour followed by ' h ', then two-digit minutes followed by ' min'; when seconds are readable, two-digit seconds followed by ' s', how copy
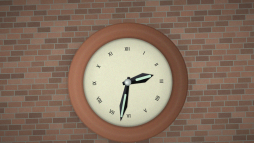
2 h 32 min
